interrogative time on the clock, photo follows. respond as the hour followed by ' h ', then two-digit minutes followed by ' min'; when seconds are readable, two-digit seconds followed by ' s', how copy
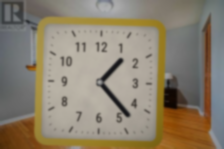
1 h 23 min
